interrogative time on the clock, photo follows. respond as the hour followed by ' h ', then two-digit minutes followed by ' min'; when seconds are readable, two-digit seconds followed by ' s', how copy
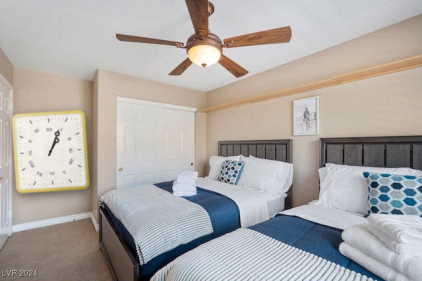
1 h 04 min
